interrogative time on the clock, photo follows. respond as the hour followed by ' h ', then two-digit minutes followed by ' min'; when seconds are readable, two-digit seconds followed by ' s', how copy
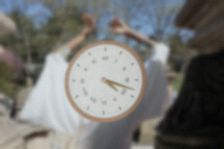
4 h 18 min
